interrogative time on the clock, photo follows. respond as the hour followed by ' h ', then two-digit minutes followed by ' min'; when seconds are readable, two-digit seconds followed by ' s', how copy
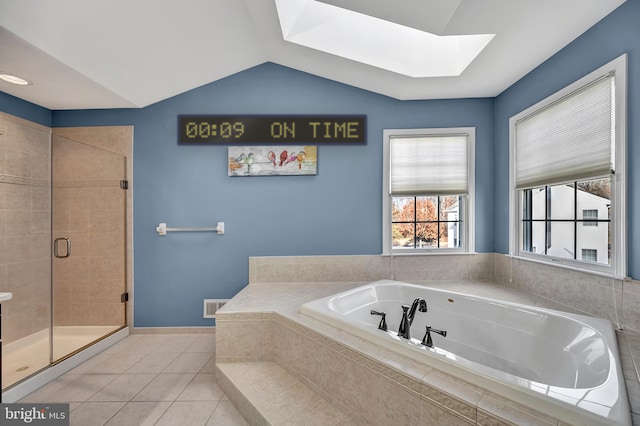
0 h 09 min
